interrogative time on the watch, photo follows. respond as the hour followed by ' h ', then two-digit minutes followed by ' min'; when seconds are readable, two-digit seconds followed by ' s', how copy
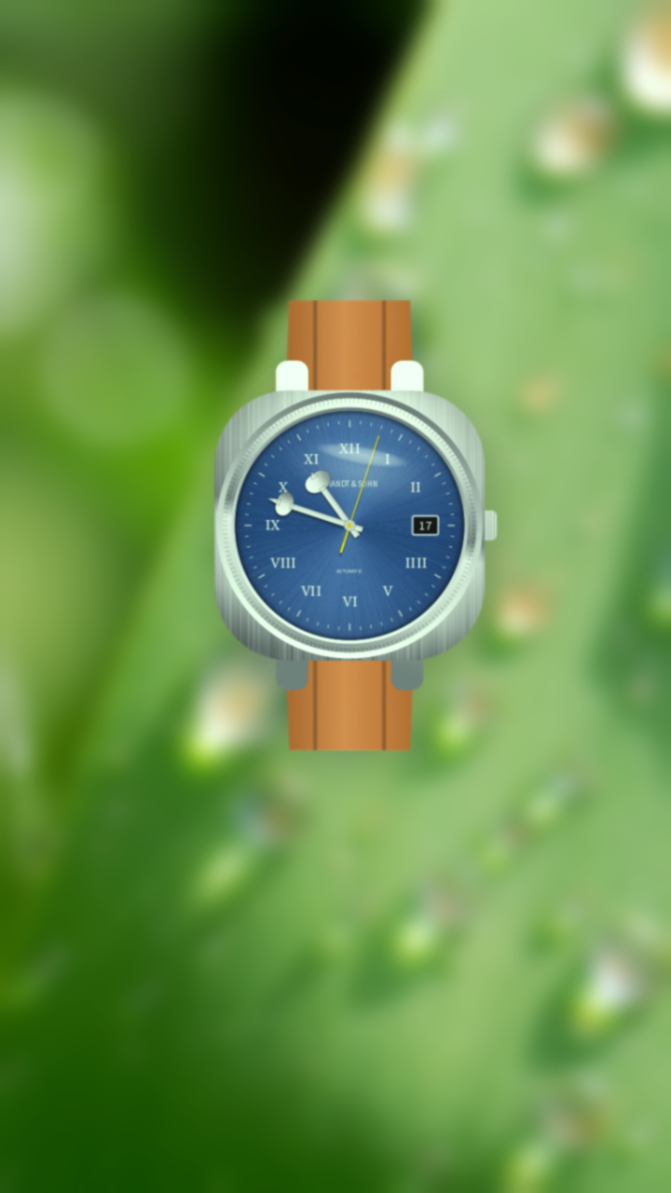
10 h 48 min 03 s
